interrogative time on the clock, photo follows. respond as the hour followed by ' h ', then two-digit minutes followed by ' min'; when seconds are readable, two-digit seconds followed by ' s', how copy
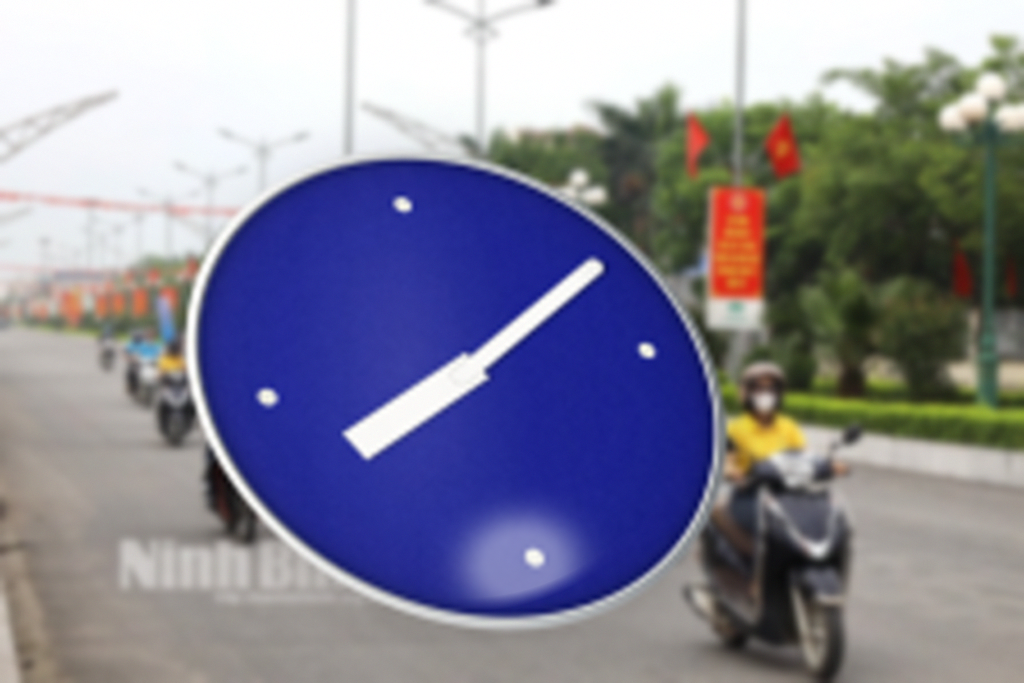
8 h 10 min
